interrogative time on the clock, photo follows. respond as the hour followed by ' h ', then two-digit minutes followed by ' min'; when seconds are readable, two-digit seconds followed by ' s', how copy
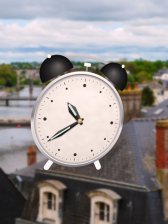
10 h 39 min
